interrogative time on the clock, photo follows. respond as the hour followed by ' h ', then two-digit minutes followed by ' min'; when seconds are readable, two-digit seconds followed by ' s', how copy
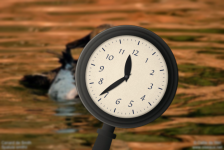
11 h 36 min
